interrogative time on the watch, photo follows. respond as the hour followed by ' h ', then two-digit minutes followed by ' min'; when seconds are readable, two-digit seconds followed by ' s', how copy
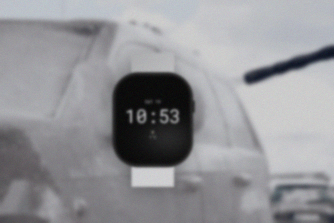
10 h 53 min
